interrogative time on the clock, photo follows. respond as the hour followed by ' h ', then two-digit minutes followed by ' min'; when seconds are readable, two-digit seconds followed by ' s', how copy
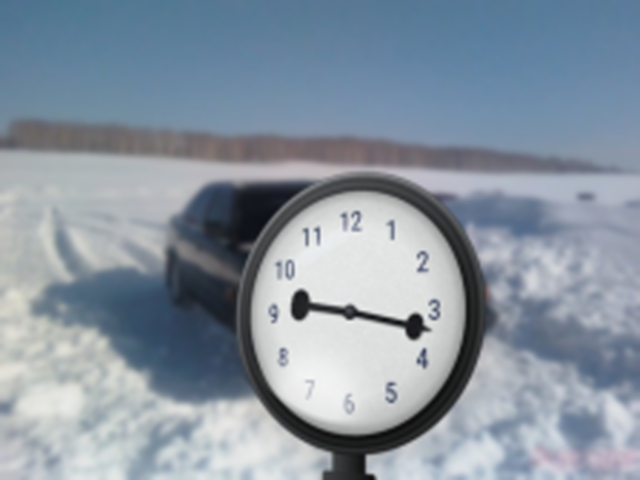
9 h 17 min
